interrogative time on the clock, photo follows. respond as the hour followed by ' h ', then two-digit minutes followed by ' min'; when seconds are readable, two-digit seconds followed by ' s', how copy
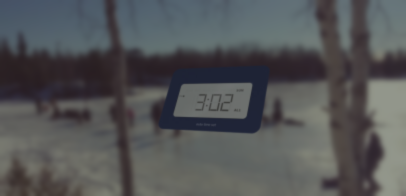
3 h 02 min
